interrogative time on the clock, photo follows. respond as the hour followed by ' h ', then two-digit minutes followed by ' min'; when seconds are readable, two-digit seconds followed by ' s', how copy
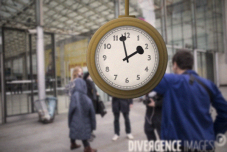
1 h 58 min
